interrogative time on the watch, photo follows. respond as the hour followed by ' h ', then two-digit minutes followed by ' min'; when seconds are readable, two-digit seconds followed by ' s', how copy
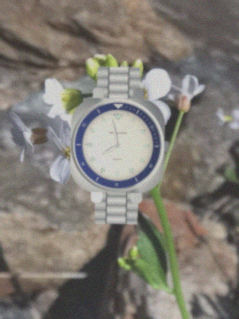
7 h 58 min
